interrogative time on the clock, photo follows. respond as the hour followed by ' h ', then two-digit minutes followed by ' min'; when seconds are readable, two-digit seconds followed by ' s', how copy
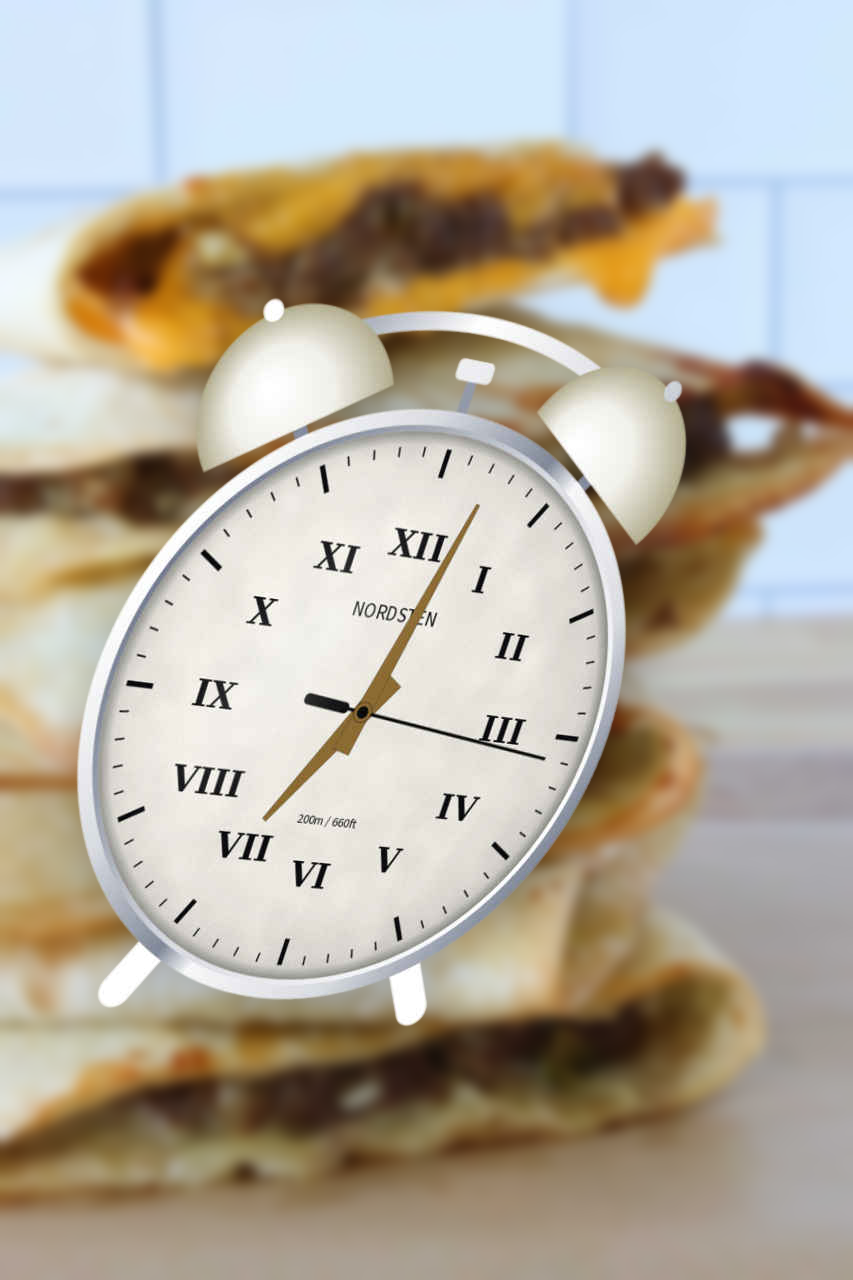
7 h 02 min 16 s
